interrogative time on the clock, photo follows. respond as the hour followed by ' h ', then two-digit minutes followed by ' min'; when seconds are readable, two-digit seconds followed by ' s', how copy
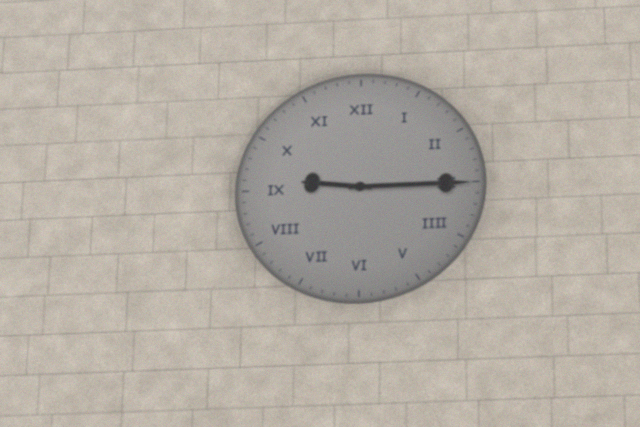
9 h 15 min
